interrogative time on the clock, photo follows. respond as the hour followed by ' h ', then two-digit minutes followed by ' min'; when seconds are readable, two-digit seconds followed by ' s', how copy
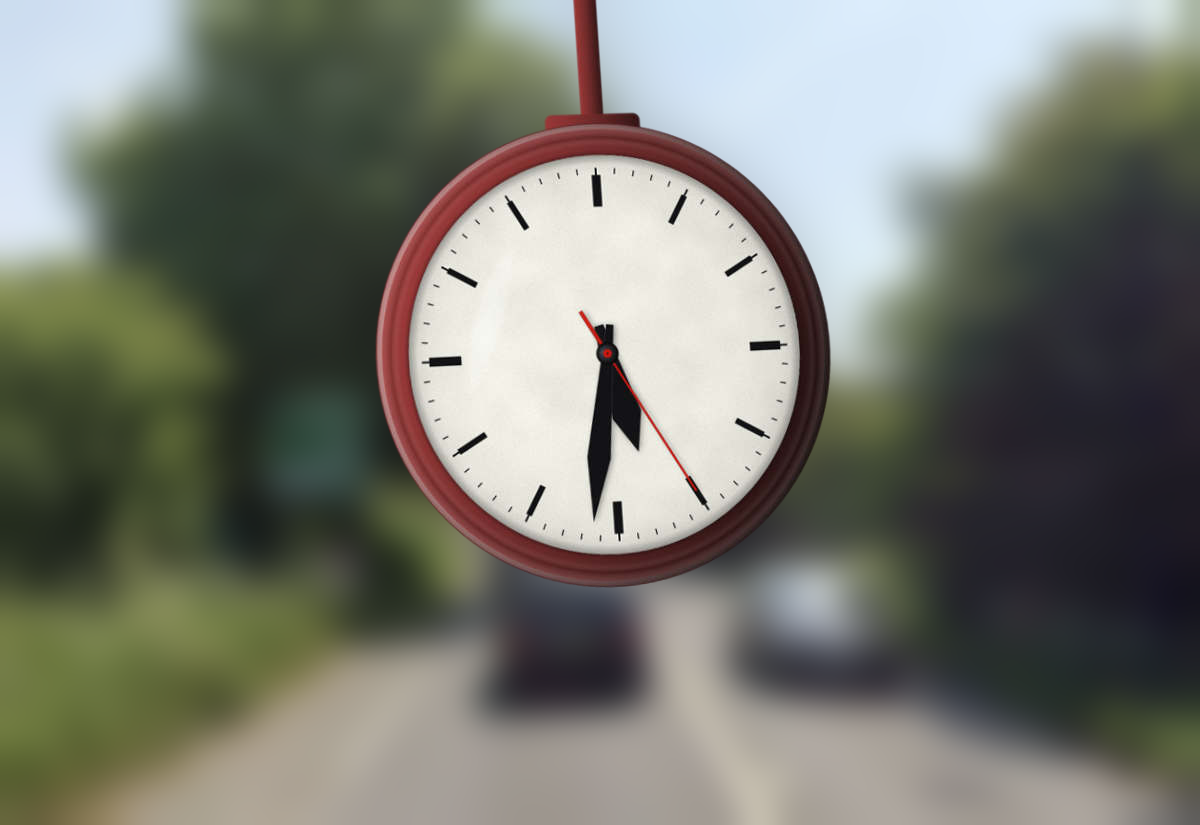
5 h 31 min 25 s
